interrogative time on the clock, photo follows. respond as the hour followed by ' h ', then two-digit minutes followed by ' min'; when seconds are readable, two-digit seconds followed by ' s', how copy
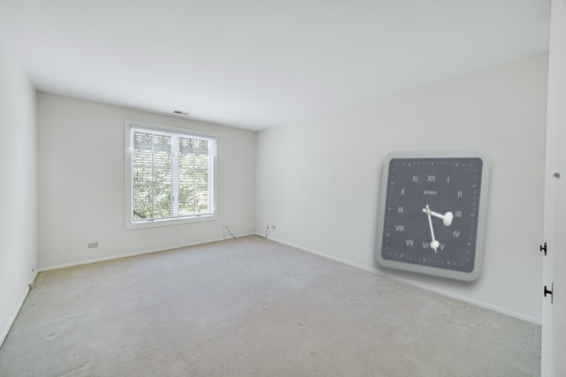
3 h 27 min
